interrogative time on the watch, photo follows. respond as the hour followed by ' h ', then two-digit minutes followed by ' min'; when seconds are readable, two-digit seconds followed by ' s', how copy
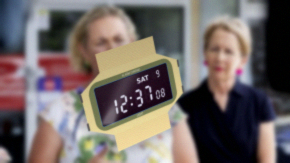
12 h 37 min
